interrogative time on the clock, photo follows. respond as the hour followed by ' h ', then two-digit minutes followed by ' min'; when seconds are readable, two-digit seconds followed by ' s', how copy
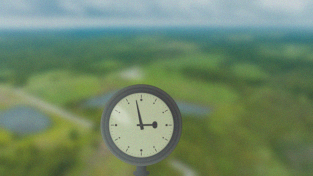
2 h 58 min
